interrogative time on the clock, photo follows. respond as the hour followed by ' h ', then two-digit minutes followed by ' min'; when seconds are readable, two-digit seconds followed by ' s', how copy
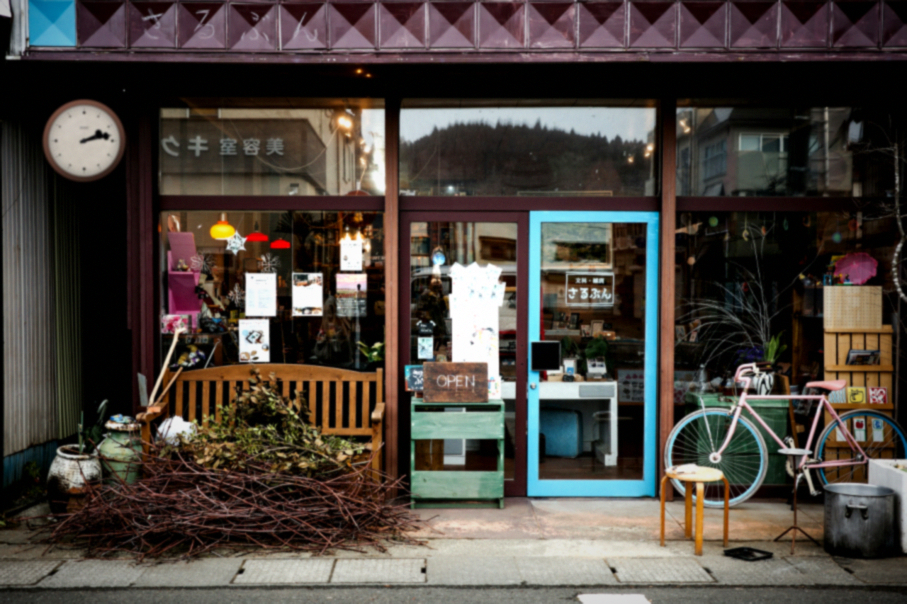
2 h 13 min
